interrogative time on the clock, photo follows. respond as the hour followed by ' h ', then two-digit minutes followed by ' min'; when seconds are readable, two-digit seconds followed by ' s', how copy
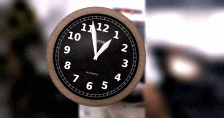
12 h 57 min
